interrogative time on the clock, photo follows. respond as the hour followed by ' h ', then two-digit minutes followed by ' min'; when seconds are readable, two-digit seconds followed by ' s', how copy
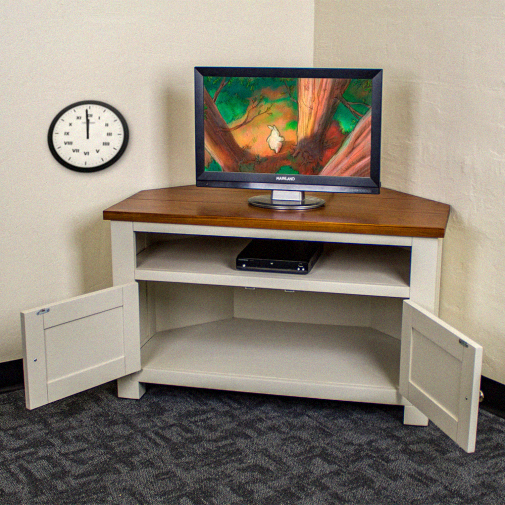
11 h 59 min
